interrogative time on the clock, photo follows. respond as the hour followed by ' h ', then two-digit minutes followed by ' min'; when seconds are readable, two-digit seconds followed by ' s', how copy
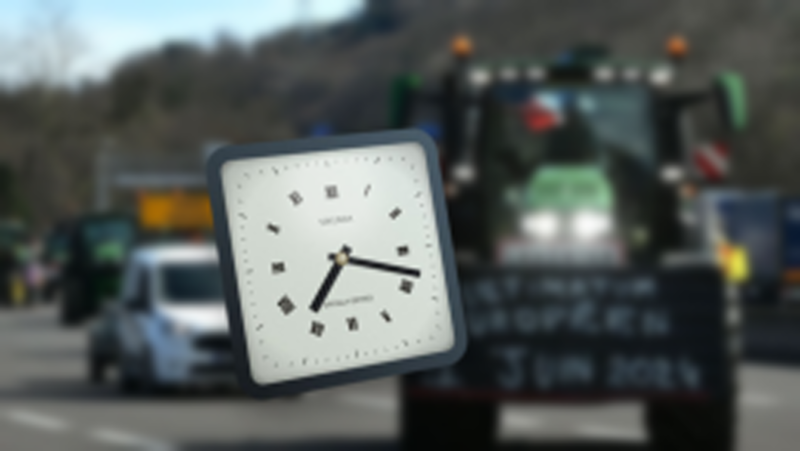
7 h 18 min
